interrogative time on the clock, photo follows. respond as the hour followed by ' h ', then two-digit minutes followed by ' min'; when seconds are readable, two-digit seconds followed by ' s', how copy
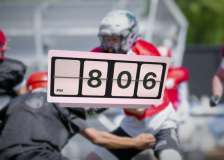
8 h 06 min
